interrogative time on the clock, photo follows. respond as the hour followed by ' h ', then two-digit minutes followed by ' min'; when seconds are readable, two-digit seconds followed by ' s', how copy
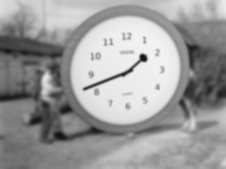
1 h 42 min
